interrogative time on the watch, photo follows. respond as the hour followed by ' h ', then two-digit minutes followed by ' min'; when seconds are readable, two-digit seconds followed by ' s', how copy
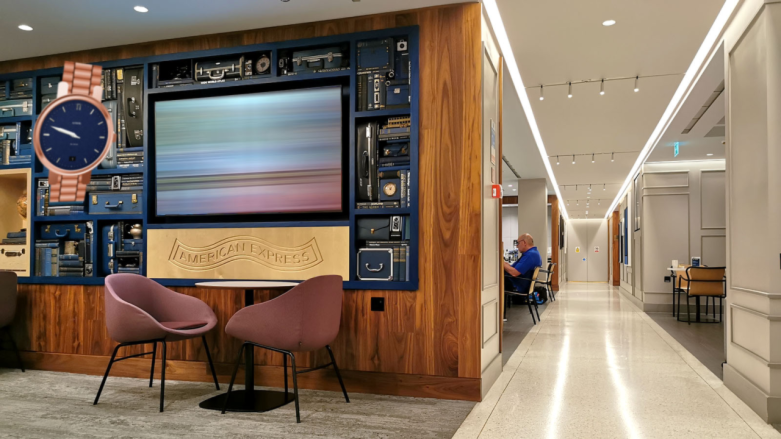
9 h 48 min
